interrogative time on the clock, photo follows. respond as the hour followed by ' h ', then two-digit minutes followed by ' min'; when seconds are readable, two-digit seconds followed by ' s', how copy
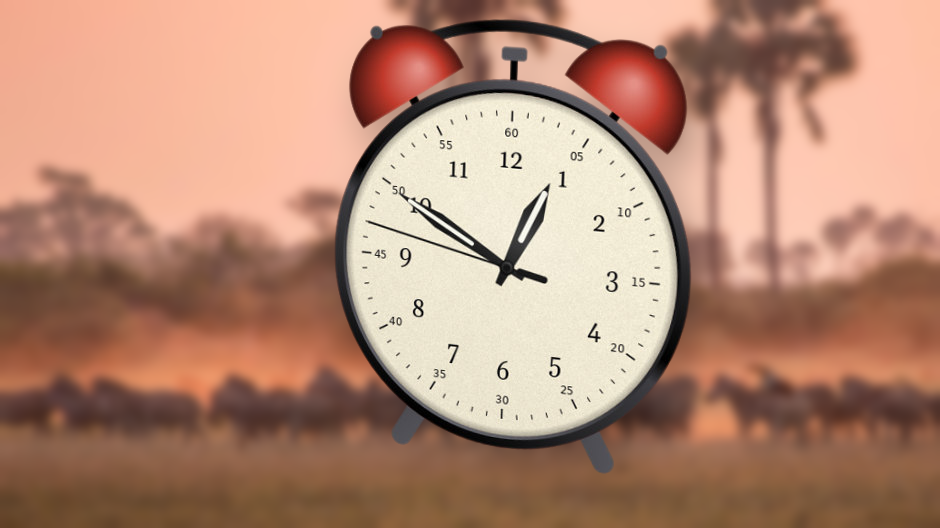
12 h 49 min 47 s
